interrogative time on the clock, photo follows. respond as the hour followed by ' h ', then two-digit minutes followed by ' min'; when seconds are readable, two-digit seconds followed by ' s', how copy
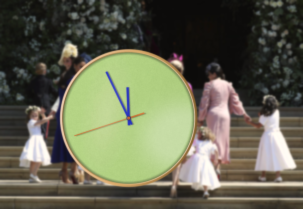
11 h 55 min 42 s
